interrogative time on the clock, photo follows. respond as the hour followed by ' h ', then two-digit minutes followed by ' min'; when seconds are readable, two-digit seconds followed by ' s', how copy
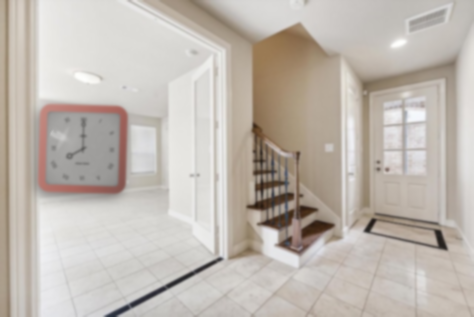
8 h 00 min
